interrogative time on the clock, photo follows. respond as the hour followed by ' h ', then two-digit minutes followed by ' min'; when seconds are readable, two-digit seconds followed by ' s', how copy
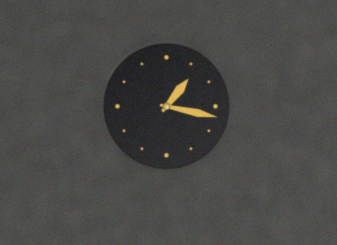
1 h 17 min
